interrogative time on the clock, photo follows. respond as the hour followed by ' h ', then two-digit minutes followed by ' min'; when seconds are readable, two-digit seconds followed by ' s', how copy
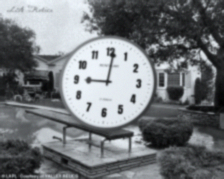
9 h 01 min
